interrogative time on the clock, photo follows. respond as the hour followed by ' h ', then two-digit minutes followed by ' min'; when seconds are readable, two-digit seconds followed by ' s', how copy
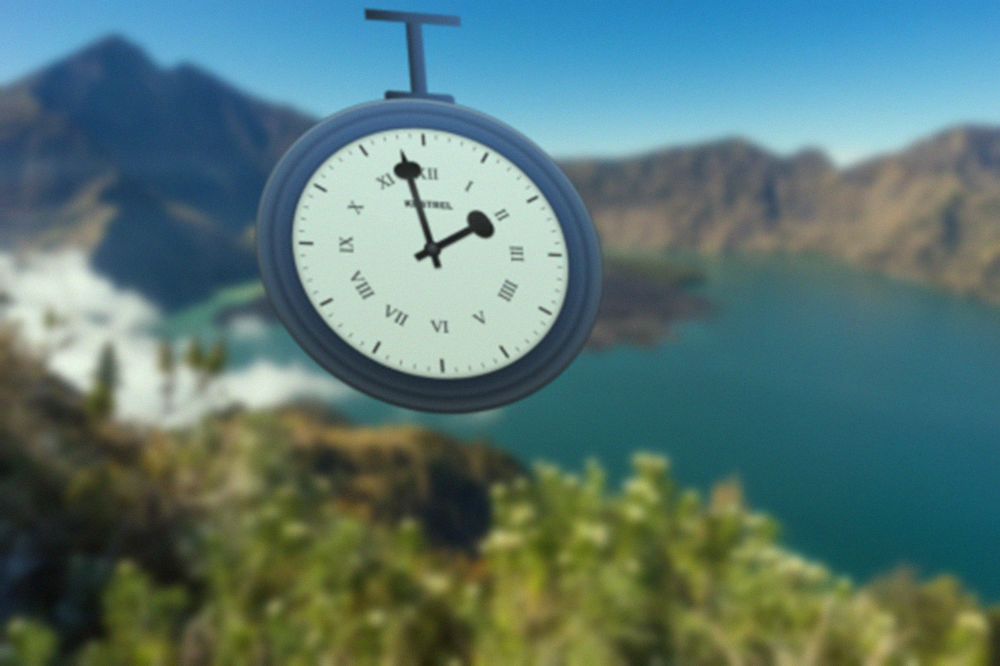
1 h 58 min
